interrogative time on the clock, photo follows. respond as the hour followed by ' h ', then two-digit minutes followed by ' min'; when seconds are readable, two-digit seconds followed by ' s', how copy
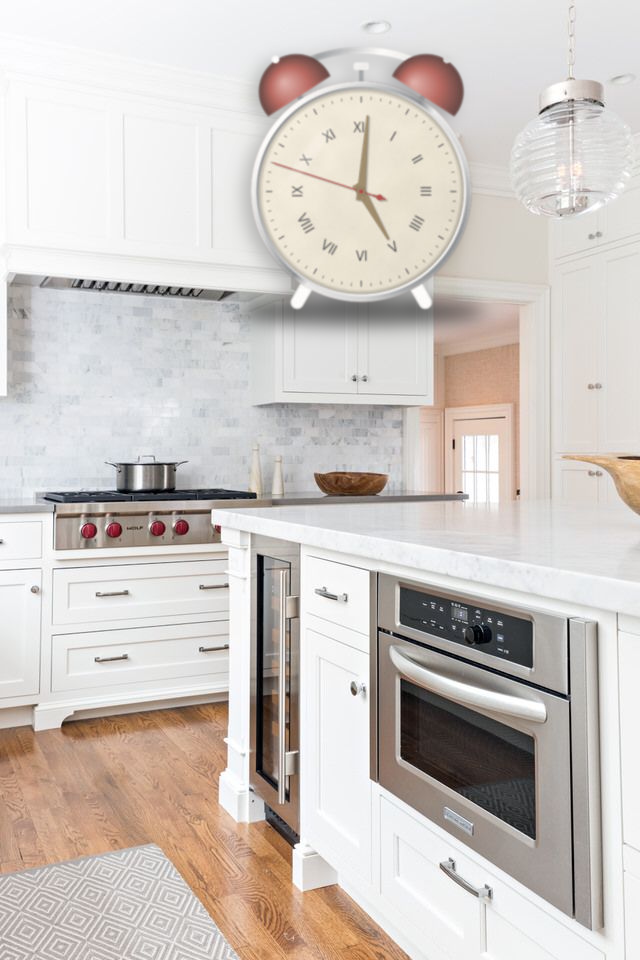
5 h 00 min 48 s
